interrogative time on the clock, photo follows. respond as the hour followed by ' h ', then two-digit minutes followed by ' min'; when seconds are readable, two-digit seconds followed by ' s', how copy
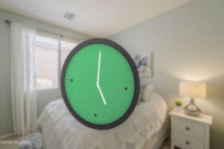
5 h 00 min
